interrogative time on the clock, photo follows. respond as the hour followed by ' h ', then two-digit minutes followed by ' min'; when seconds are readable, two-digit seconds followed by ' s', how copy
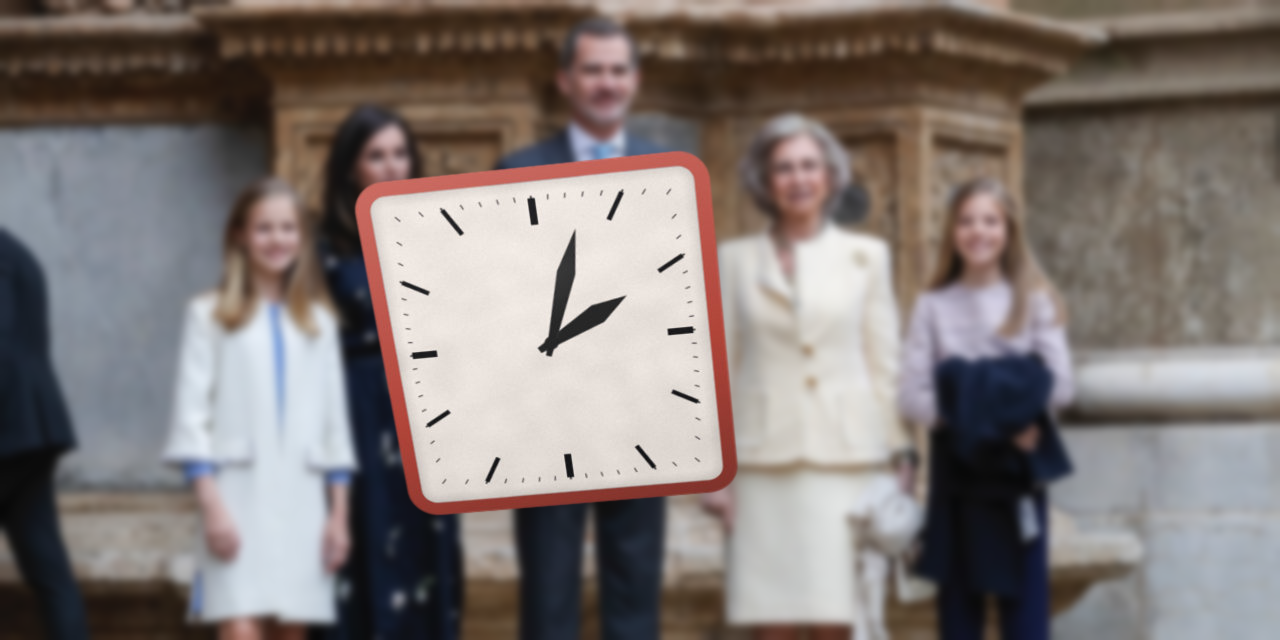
2 h 03 min
